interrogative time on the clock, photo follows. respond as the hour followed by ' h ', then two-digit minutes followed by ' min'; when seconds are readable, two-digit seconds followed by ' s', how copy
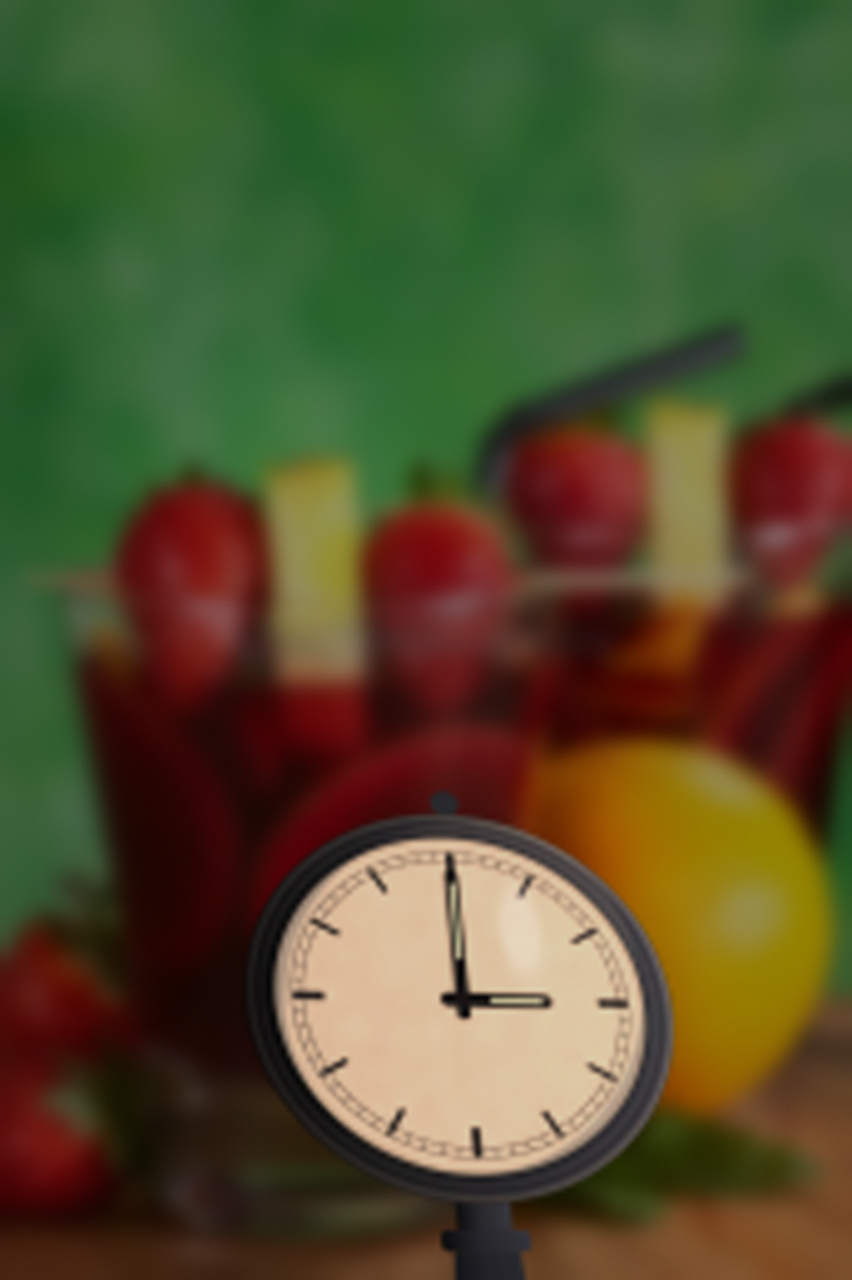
3 h 00 min
